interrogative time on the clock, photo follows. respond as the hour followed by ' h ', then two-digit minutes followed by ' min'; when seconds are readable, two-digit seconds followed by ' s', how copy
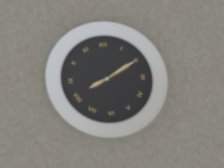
8 h 10 min
